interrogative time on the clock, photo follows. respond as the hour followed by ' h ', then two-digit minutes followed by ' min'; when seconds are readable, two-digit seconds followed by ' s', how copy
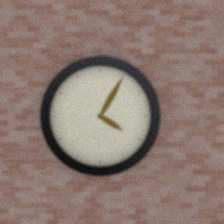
4 h 05 min
